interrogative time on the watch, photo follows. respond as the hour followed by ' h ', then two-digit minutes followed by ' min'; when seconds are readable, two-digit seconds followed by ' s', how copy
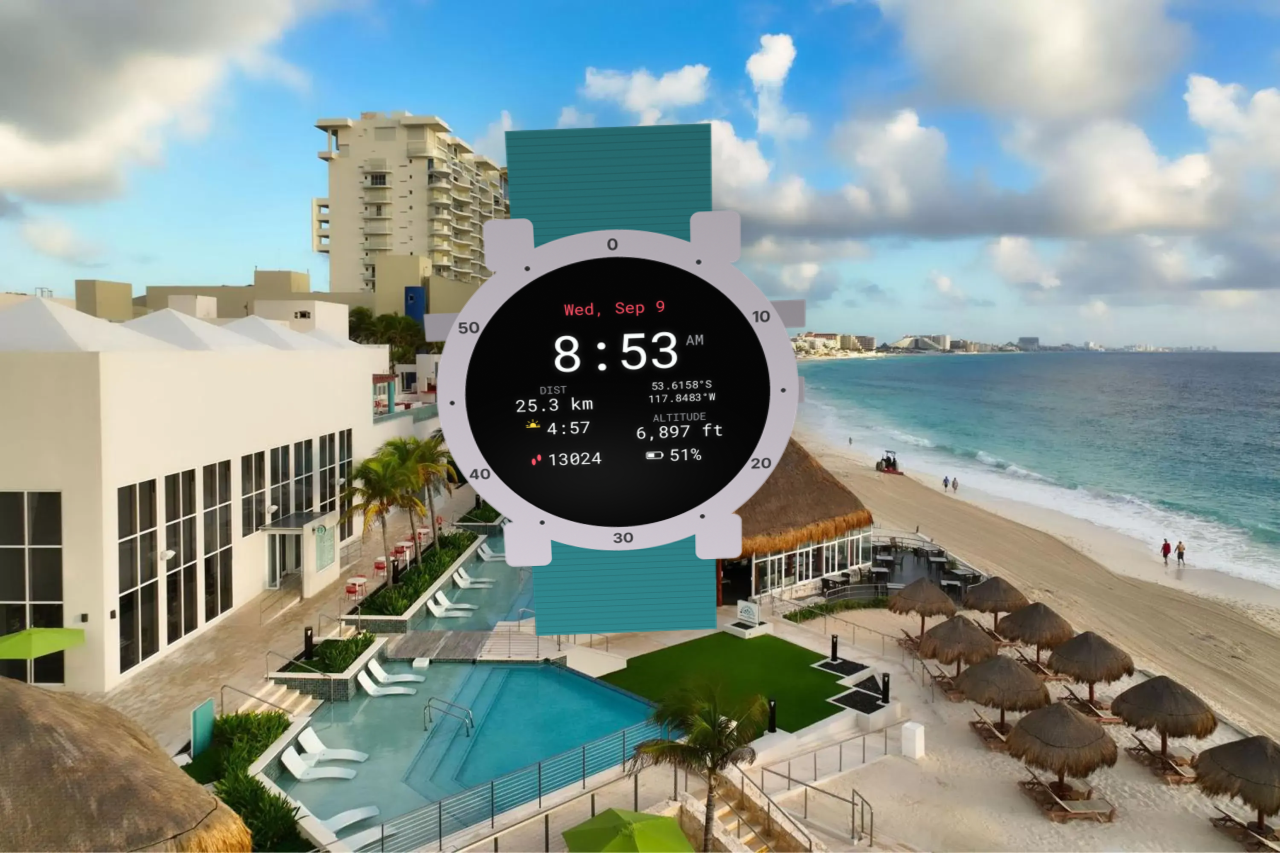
8 h 53 min
